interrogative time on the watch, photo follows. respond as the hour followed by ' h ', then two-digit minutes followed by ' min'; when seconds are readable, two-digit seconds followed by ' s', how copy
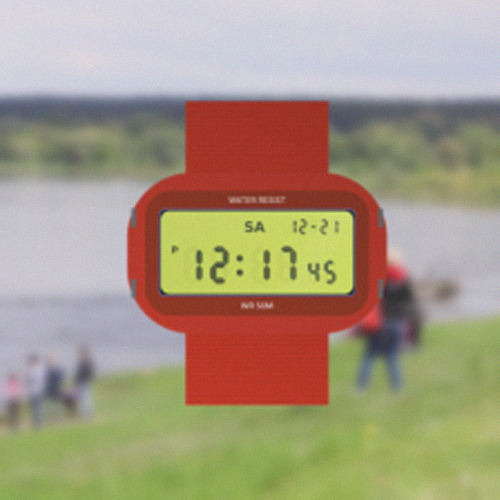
12 h 17 min 45 s
